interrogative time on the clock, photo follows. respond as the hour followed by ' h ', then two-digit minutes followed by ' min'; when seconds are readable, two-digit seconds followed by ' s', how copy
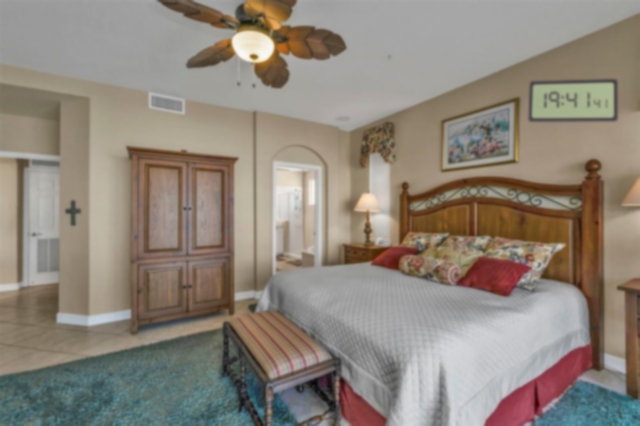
19 h 41 min
